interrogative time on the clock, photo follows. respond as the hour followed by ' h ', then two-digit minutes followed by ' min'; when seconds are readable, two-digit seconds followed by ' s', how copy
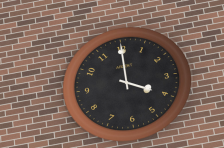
4 h 00 min
